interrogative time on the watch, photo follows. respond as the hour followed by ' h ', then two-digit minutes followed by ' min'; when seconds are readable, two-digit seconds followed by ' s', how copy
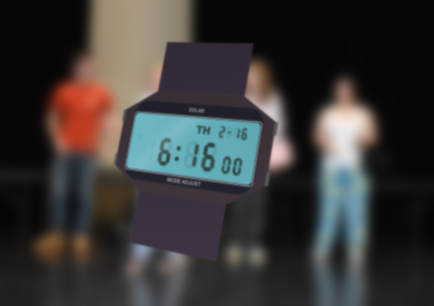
6 h 16 min 00 s
